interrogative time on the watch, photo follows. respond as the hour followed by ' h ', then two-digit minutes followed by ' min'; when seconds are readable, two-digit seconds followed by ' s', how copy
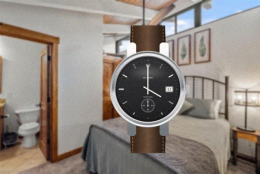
4 h 00 min
